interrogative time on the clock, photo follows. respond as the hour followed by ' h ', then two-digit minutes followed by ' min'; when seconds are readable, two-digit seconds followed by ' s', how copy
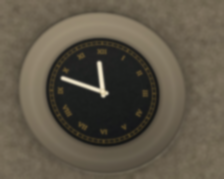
11 h 48 min
